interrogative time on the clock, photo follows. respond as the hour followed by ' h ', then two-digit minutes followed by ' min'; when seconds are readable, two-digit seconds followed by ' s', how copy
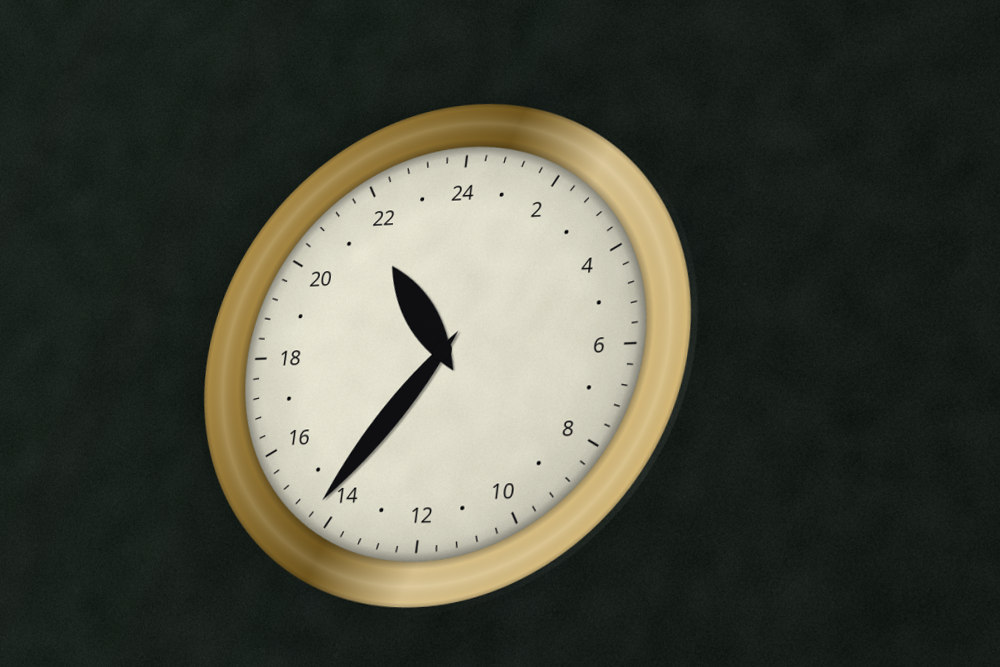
21 h 36 min
